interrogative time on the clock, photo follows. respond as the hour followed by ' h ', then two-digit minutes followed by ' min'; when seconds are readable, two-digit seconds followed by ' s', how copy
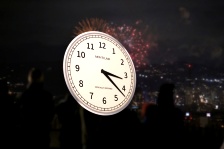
3 h 22 min
